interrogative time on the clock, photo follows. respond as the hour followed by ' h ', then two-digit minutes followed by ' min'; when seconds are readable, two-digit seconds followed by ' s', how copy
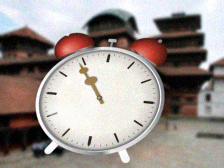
10 h 54 min
